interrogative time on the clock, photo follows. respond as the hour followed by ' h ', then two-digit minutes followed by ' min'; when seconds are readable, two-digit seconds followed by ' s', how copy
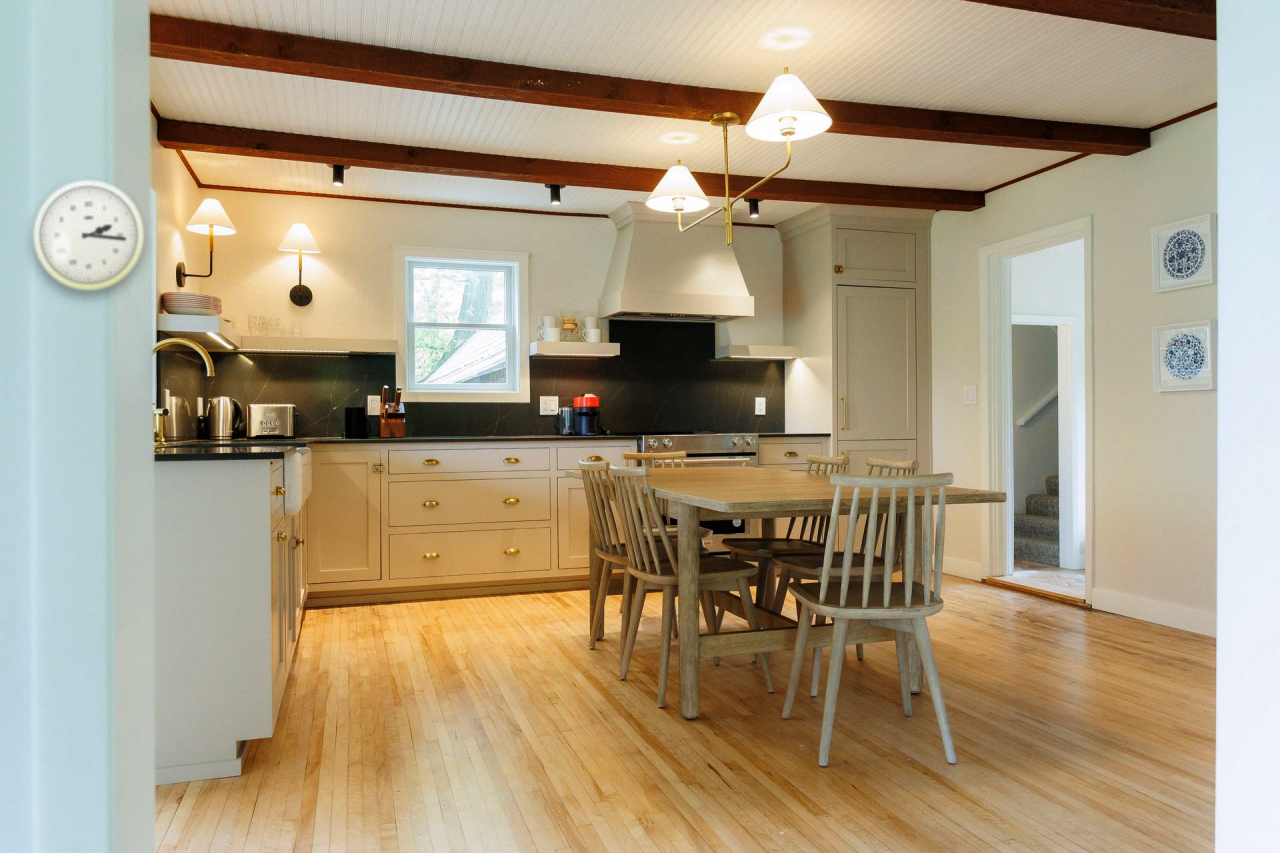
2 h 16 min
